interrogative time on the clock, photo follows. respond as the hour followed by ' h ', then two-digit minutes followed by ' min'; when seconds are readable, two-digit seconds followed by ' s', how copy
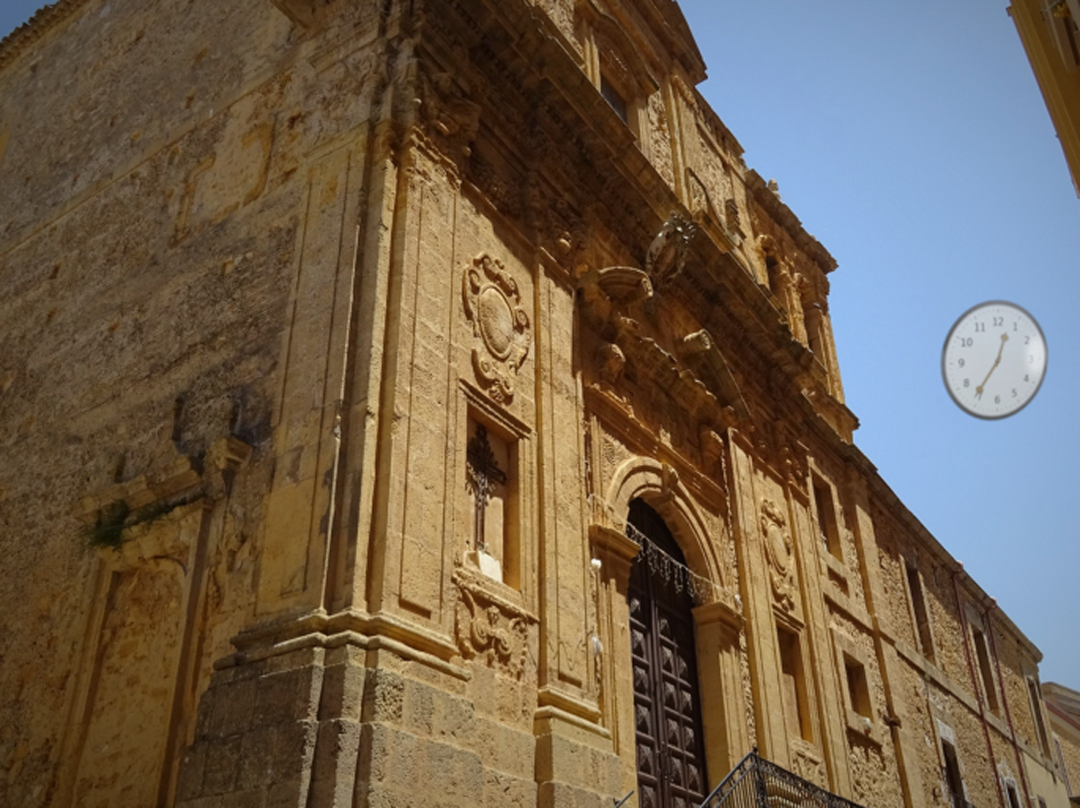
12 h 36 min
